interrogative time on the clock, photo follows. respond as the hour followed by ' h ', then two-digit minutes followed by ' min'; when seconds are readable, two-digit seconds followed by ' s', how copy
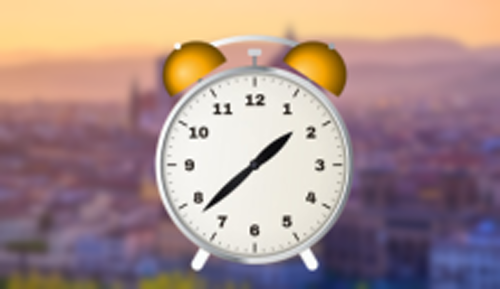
1 h 38 min
